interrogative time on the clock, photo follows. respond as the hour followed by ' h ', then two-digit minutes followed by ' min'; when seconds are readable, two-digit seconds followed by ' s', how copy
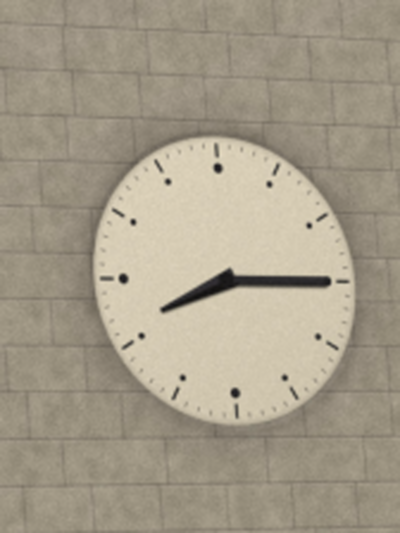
8 h 15 min
